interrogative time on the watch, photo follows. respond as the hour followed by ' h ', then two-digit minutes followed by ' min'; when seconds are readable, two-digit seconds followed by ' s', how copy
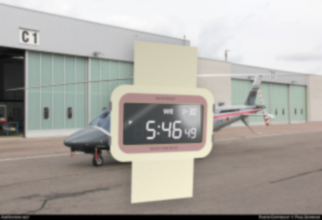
5 h 46 min 49 s
